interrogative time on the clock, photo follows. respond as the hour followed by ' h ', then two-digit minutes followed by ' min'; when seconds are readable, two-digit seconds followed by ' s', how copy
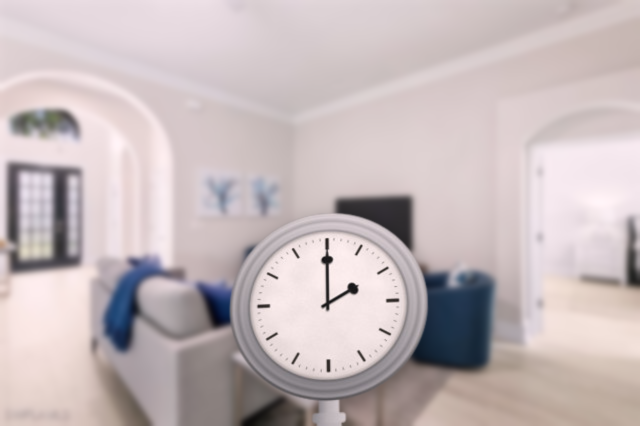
2 h 00 min
